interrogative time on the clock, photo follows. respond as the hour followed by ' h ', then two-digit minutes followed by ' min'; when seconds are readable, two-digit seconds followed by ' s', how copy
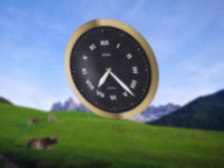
7 h 23 min
